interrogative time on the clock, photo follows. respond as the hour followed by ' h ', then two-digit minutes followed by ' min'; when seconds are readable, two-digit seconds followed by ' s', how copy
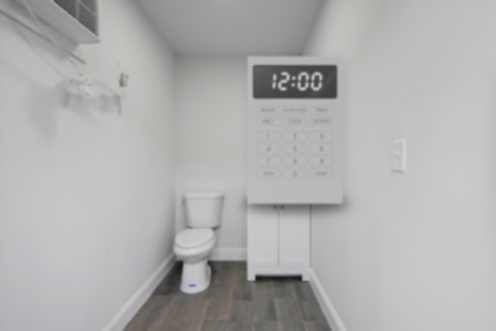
12 h 00 min
